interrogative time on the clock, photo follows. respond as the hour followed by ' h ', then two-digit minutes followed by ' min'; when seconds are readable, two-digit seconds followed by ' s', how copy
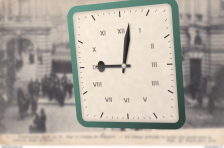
9 h 02 min
